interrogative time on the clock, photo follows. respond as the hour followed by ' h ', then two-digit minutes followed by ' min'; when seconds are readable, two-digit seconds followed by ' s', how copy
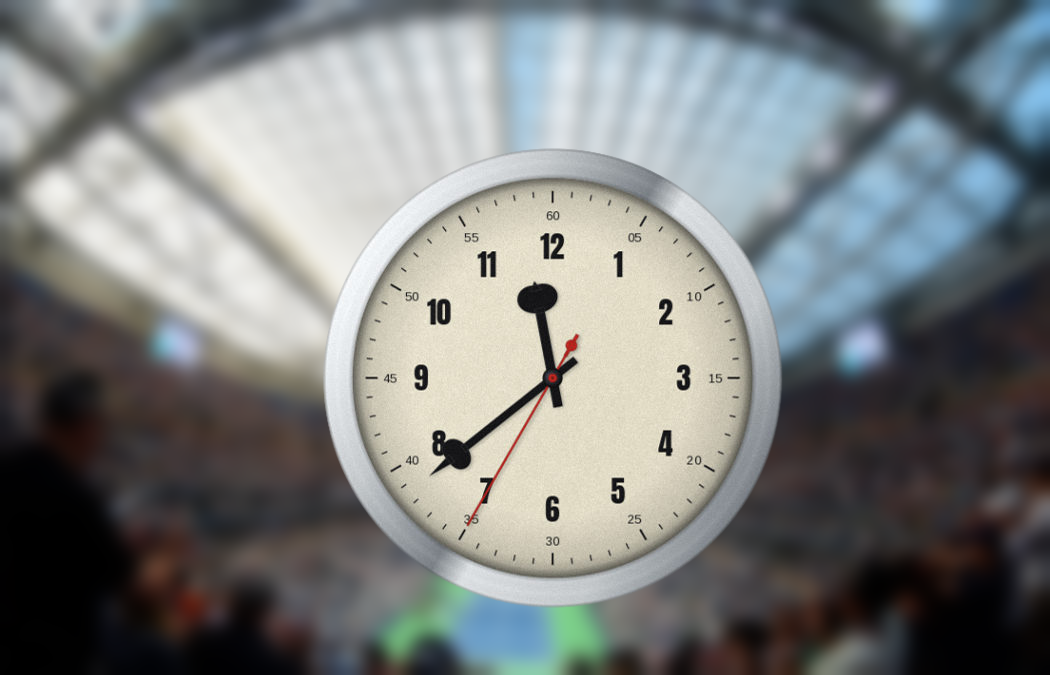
11 h 38 min 35 s
